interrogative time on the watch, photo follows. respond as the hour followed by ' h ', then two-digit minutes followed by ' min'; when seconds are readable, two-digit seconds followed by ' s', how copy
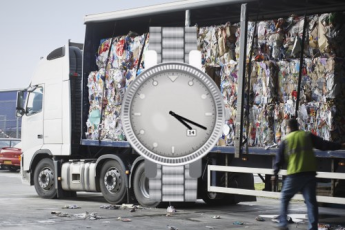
4 h 19 min
